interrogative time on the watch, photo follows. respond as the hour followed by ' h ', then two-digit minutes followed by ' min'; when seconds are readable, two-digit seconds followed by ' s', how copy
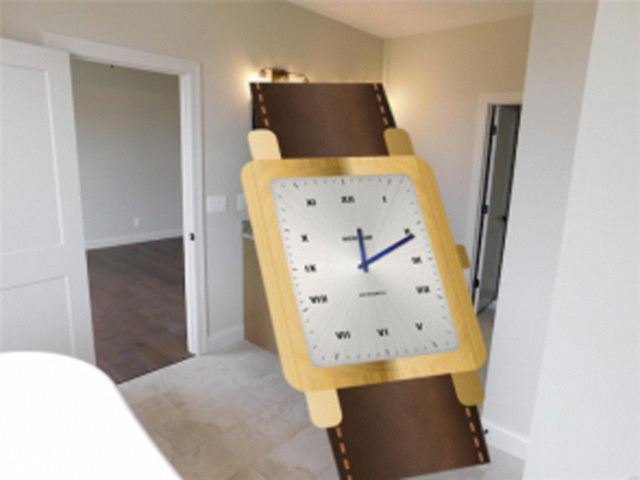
12 h 11 min
